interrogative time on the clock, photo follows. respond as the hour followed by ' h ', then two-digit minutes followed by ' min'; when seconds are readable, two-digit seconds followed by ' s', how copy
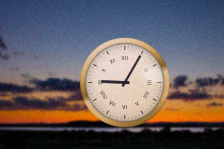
9 h 05 min
